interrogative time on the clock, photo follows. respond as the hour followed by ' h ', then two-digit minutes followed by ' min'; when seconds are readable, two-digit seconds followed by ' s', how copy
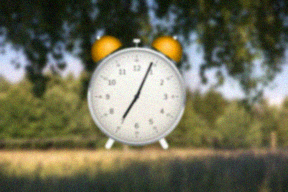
7 h 04 min
